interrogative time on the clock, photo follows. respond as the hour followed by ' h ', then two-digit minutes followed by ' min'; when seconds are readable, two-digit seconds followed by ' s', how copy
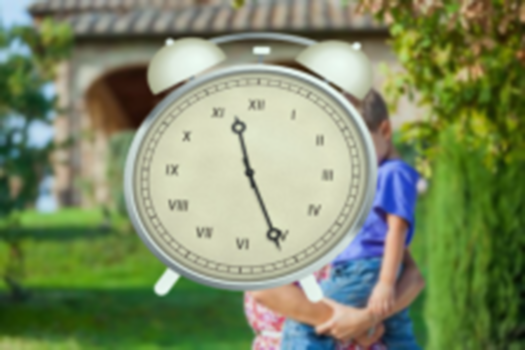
11 h 26 min
